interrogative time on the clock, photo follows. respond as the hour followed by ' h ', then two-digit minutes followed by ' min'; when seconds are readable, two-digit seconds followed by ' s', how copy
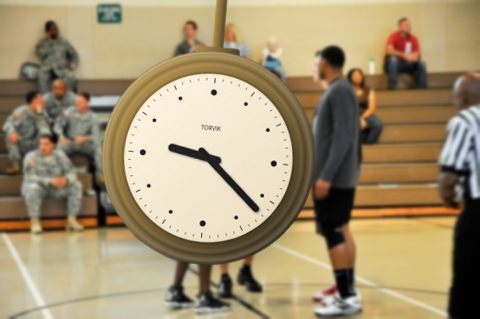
9 h 22 min
